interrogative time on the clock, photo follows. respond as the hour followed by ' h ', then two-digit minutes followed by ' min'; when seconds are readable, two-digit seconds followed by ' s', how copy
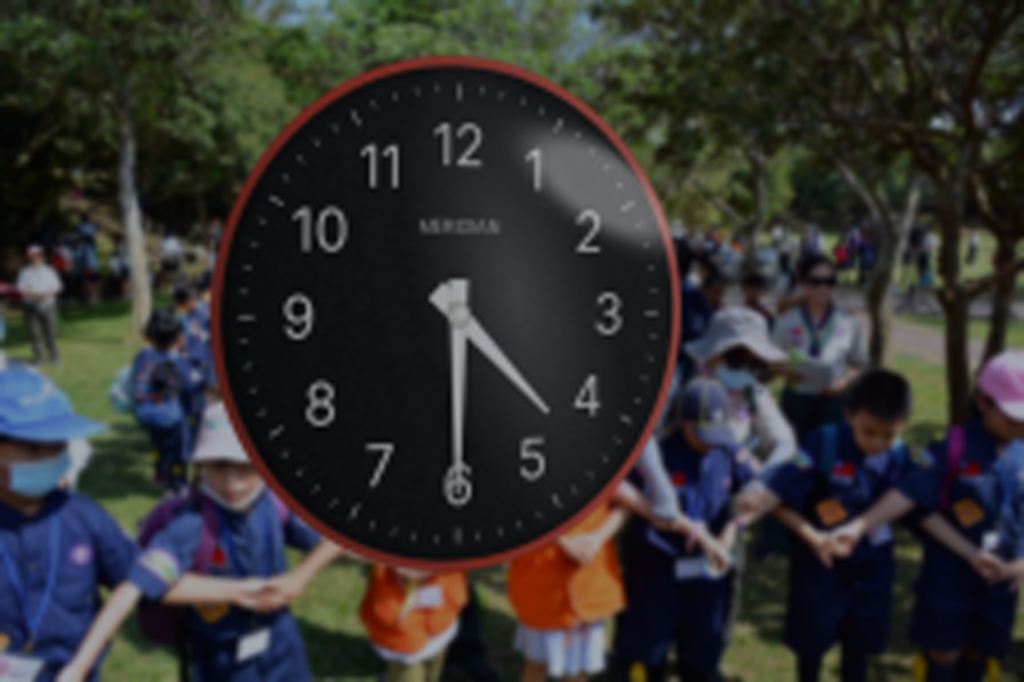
4 h 30 min
